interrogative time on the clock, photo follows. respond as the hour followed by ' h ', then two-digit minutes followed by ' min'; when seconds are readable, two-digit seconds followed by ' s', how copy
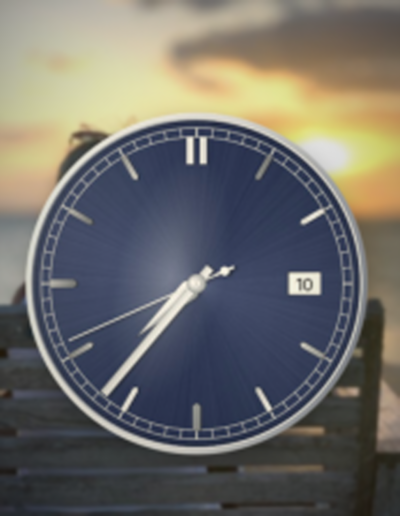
7 h 36 min 41 s
